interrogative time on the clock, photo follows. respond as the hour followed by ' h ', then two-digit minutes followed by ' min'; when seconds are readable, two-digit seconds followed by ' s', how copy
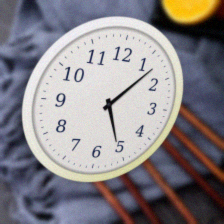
5 h 07 min
